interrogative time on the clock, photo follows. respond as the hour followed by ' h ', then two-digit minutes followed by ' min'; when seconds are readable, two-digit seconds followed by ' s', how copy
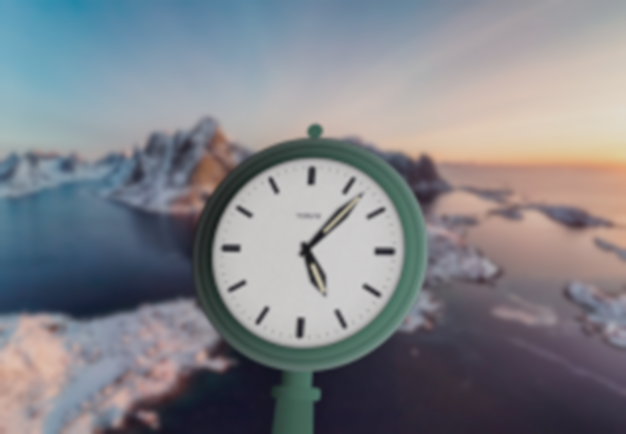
5 h 07 min
